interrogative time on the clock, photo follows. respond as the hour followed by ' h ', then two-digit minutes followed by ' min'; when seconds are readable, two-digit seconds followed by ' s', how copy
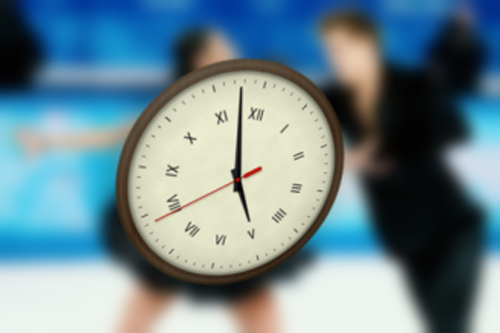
4 h 57 min 39 s
